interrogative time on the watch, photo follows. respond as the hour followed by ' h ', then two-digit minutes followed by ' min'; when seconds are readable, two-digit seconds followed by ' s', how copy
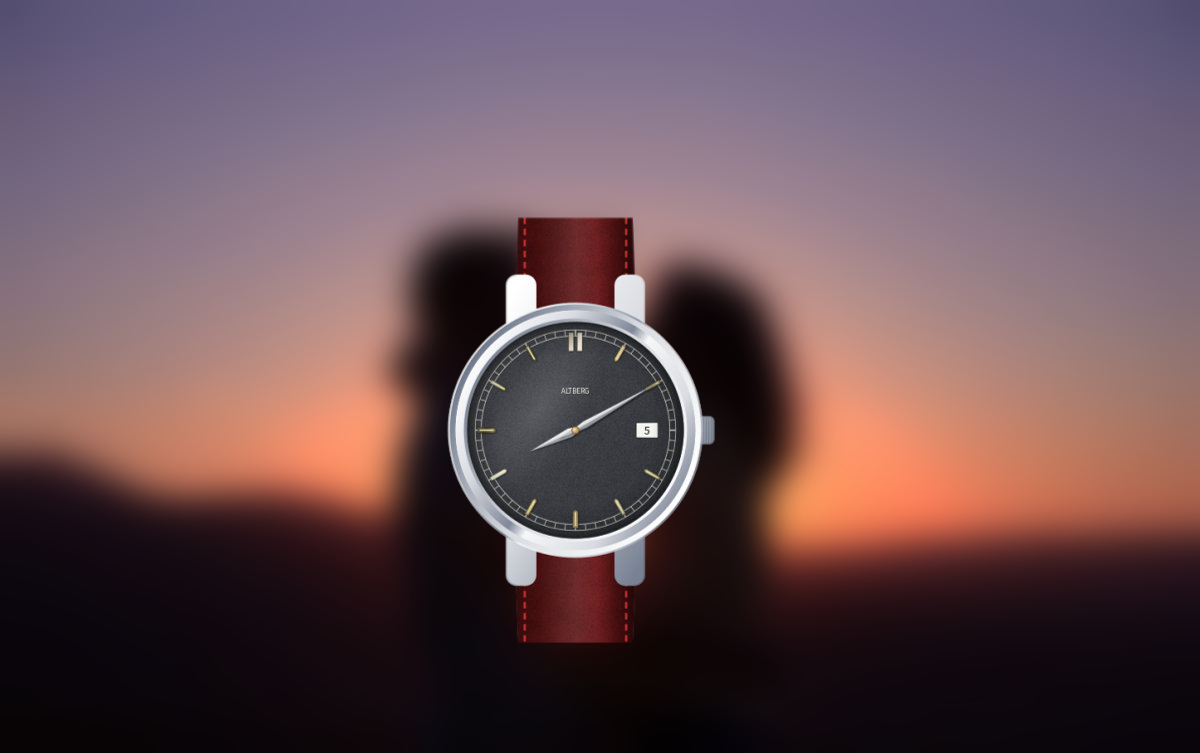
8 h 10 min
